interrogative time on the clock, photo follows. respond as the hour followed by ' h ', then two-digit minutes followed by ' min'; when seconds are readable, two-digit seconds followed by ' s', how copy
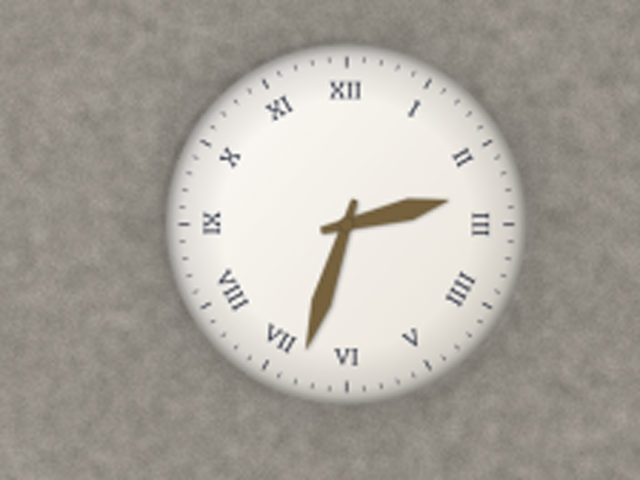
2 h 33 min
